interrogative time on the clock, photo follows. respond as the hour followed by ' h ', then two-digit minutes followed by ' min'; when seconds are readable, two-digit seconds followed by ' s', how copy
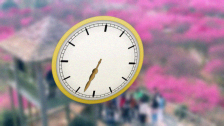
6 h 33 min
